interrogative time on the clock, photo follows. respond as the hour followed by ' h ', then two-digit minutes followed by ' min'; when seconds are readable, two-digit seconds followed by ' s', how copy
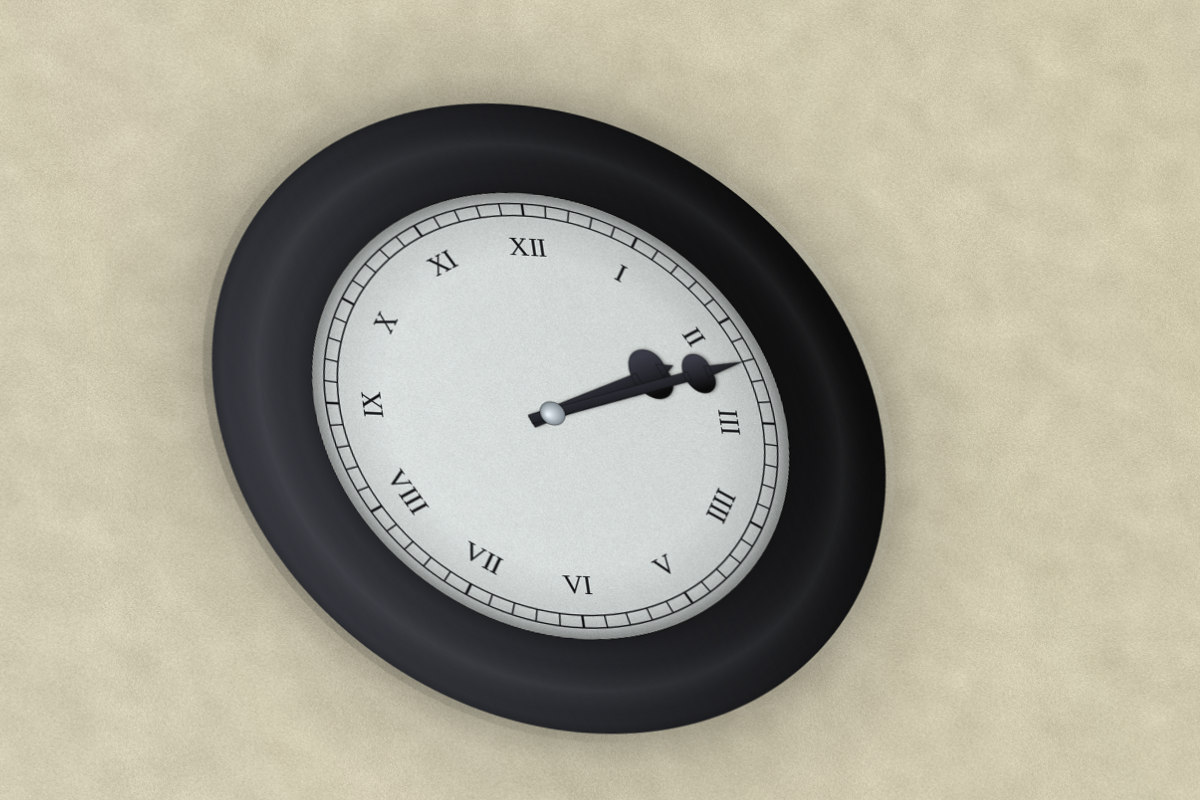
2 h 12 min
